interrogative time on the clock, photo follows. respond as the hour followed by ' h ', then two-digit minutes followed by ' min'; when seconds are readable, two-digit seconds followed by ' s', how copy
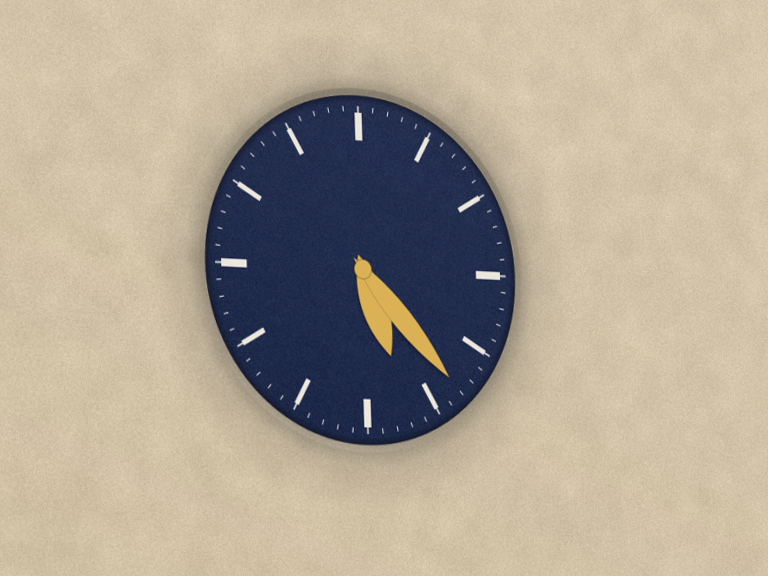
5 h 23 min
